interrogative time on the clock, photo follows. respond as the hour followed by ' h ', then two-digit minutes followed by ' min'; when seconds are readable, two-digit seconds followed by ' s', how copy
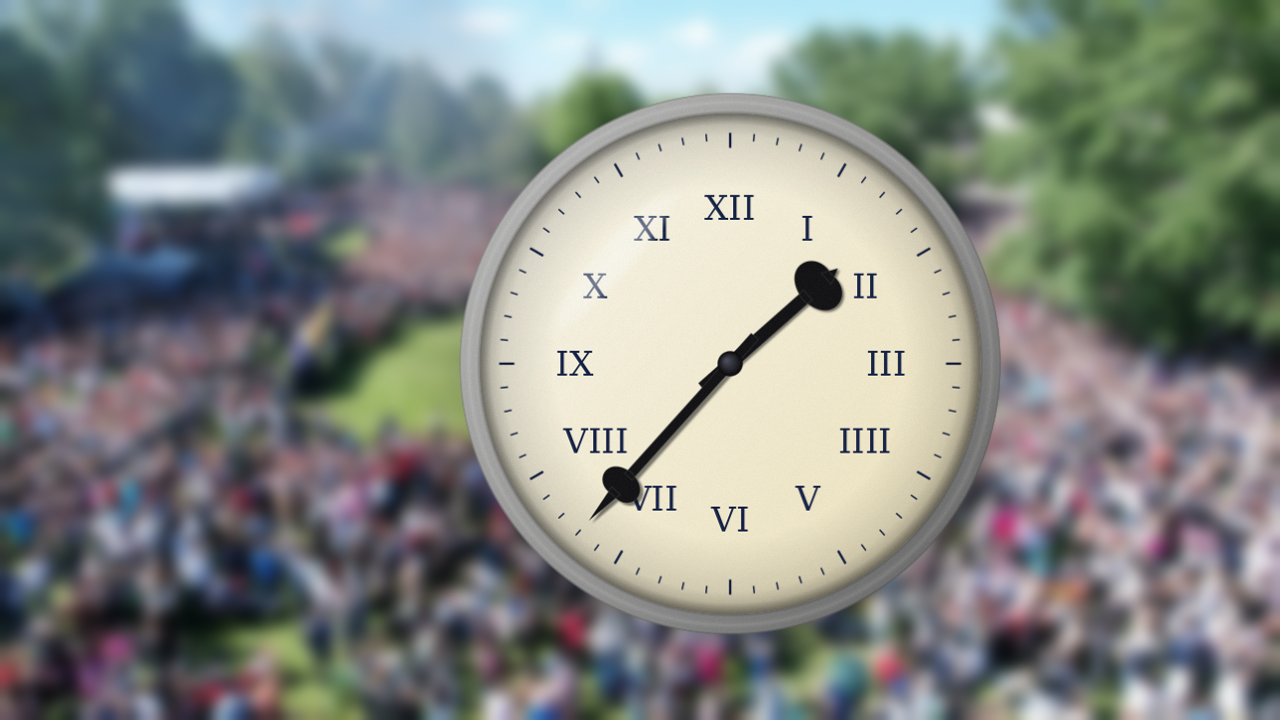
1 h 37 min
